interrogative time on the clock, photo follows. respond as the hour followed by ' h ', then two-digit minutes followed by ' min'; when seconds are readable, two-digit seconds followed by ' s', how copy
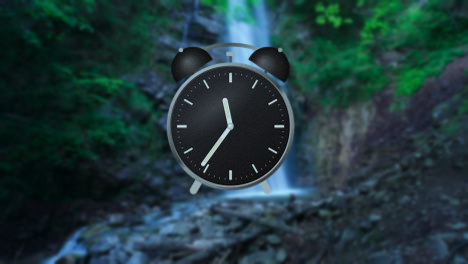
11 h 36 min
